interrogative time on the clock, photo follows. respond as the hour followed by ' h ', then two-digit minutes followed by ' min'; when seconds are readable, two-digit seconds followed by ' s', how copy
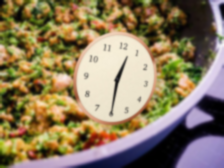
12 h 30 min
